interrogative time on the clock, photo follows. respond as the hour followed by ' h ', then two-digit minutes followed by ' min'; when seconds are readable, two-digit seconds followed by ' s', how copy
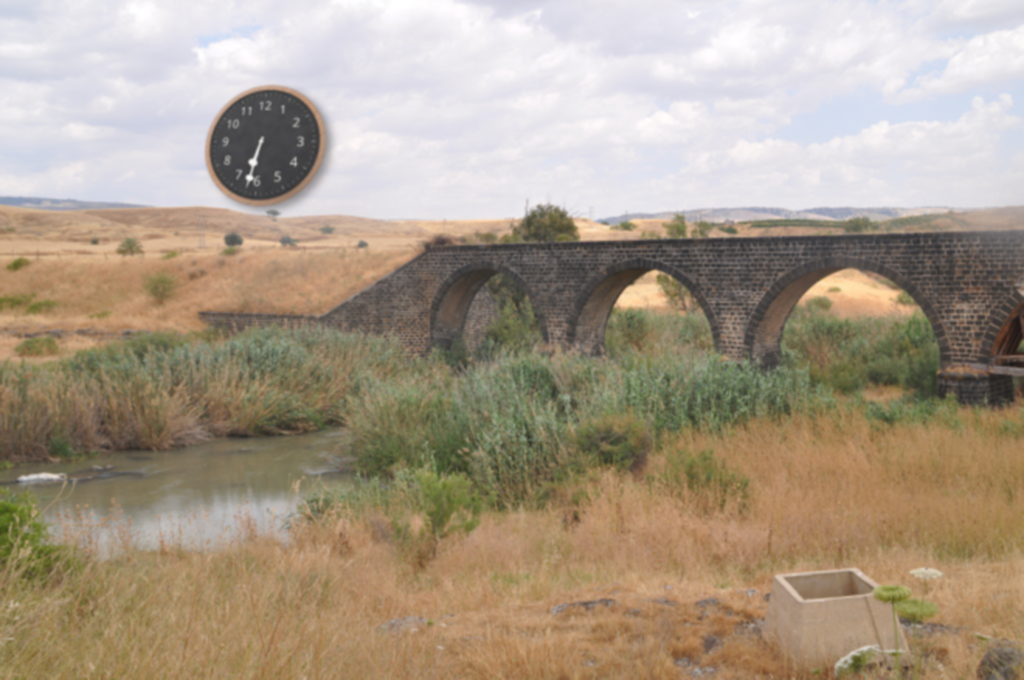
6 h 32 min
